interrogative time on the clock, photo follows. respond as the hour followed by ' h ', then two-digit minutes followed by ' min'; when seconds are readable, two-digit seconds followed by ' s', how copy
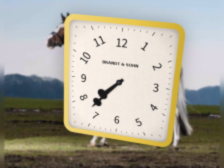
7 h 37 min
